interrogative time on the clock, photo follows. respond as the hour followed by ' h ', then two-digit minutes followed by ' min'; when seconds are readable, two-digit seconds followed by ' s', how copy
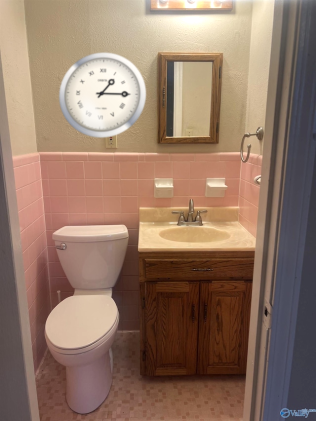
1 h 15 min
